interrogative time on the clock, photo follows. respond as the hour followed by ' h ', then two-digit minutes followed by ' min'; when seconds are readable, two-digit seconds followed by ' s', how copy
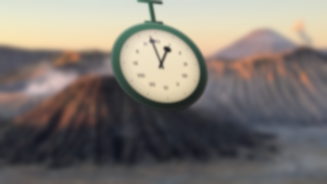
12 h 58 min
